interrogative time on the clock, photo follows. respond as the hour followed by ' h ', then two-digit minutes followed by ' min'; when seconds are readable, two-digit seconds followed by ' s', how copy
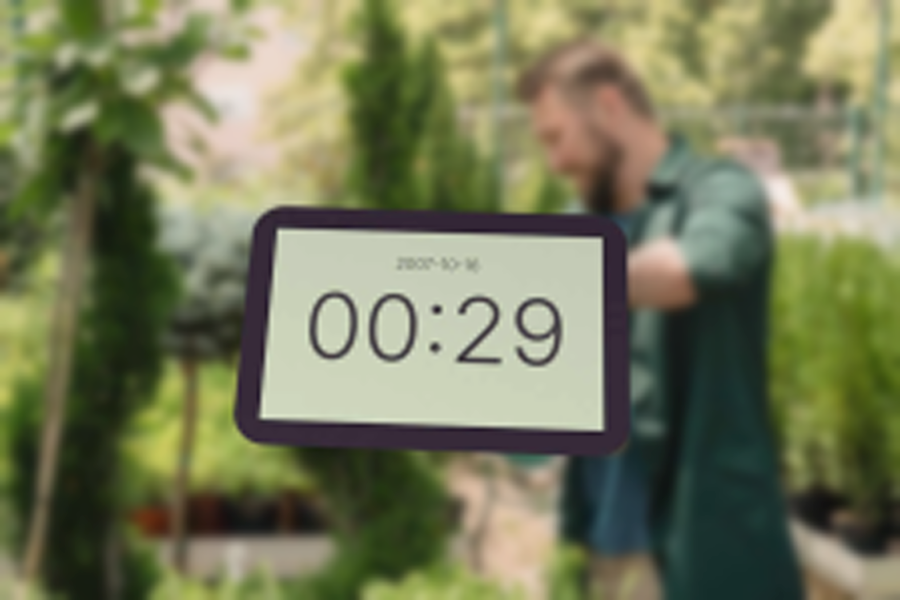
0 h 29 min
